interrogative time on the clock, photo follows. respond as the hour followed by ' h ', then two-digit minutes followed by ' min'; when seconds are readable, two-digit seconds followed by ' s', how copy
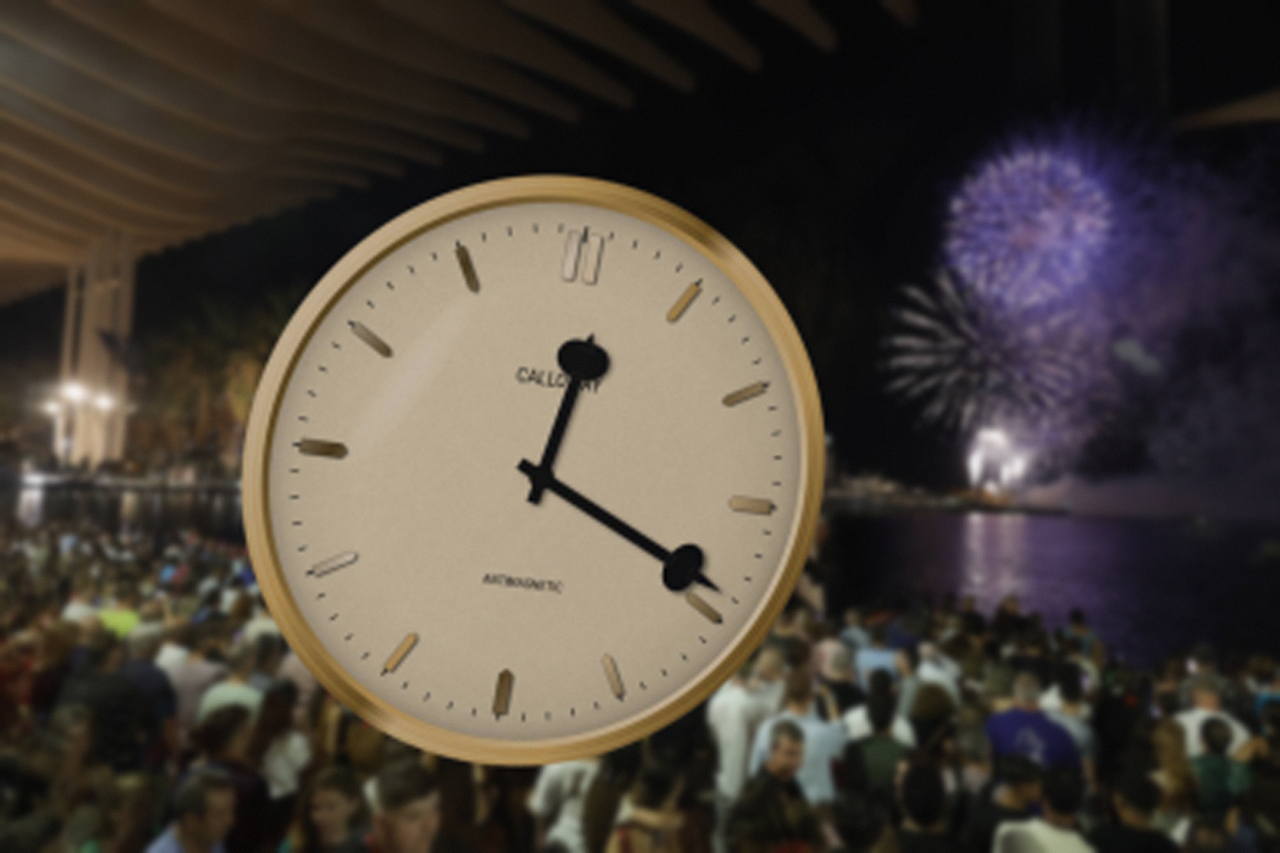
12 h 19 min
